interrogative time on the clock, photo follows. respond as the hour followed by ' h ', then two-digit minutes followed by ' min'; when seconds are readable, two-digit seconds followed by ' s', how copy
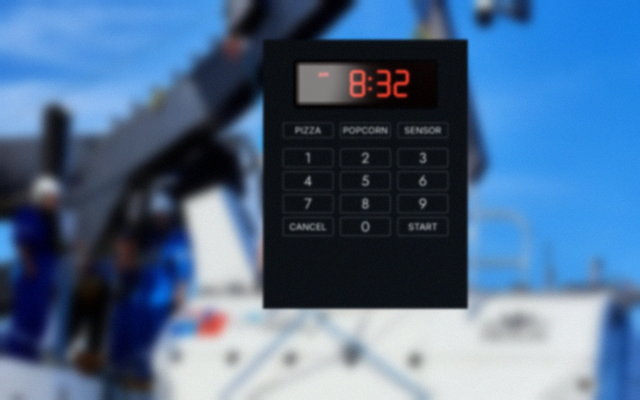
8 h 32 min
